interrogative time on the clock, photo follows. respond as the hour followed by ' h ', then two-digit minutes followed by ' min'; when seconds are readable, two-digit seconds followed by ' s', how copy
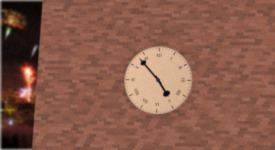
4 h 53 min
